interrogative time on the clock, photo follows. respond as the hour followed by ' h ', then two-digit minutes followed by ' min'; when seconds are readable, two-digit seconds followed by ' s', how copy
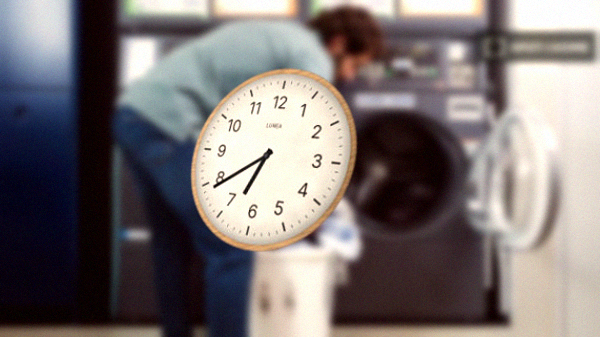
6 h 39 min
